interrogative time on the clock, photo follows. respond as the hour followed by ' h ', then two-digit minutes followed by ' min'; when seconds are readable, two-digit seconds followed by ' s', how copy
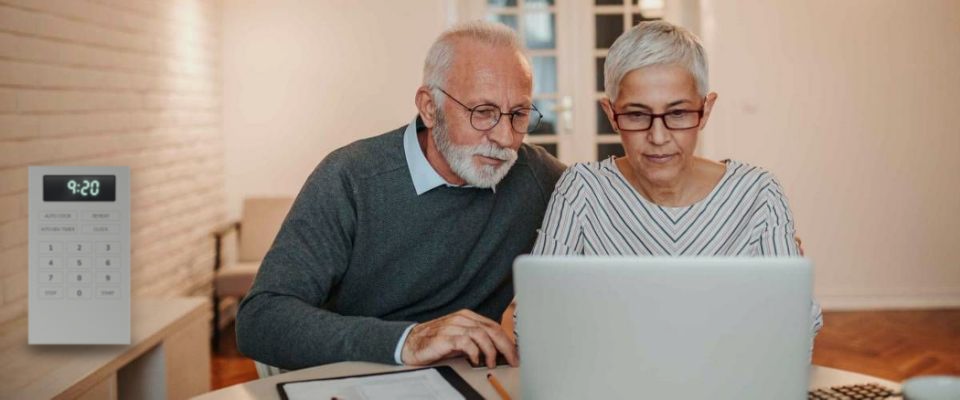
9 h 20 min
